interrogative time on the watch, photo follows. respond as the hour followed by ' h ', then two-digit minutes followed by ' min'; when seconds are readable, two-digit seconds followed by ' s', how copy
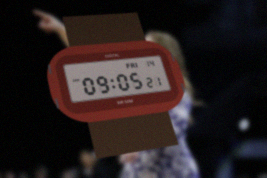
9 h 05 min 21 s
